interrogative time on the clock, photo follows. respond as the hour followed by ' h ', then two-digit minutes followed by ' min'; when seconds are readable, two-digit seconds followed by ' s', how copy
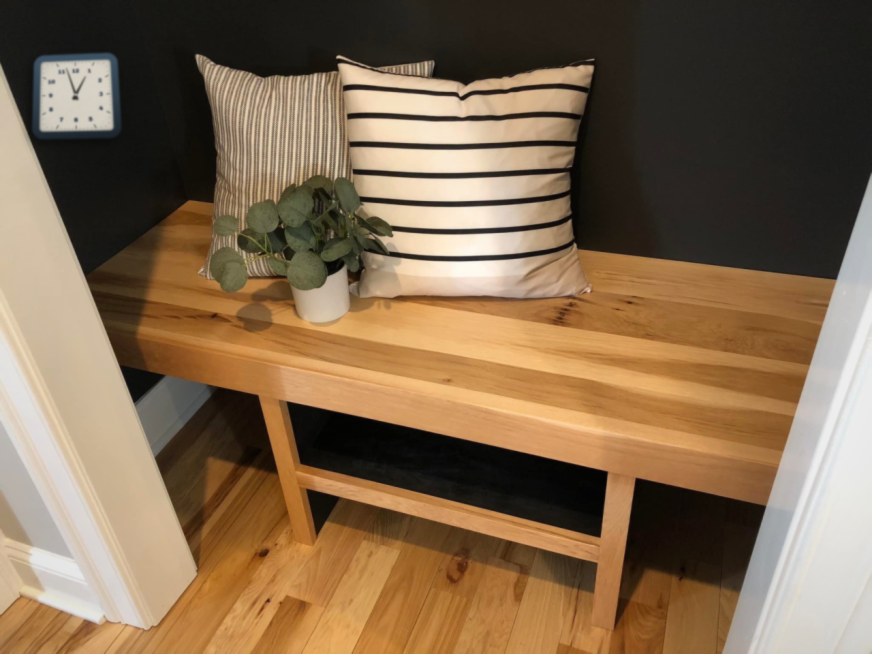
12 h 57 min
